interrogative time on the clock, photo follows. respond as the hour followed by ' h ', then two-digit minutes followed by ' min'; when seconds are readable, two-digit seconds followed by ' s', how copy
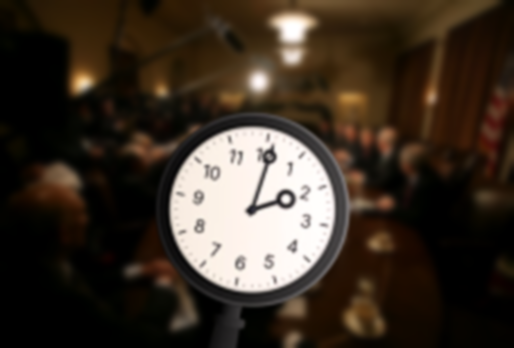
2 h 01 min
